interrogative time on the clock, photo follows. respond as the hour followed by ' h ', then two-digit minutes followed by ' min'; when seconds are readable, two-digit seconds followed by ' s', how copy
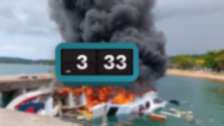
3 h 33 min
